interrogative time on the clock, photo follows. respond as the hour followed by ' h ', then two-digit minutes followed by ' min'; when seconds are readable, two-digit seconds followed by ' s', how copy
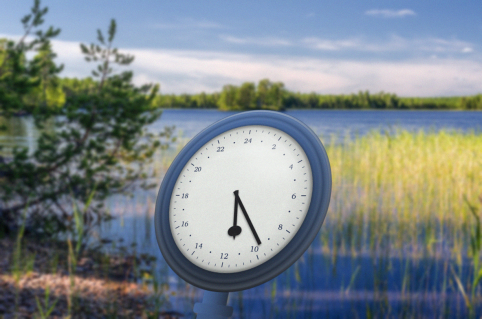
11 h 24 min
